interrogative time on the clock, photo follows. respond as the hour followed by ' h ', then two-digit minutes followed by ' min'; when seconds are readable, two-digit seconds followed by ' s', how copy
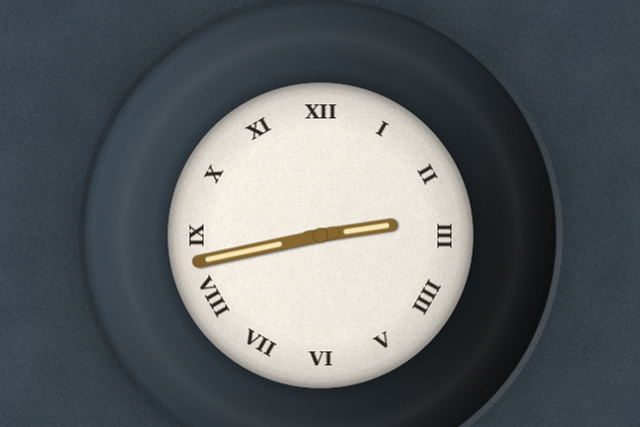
2 h 43 min
